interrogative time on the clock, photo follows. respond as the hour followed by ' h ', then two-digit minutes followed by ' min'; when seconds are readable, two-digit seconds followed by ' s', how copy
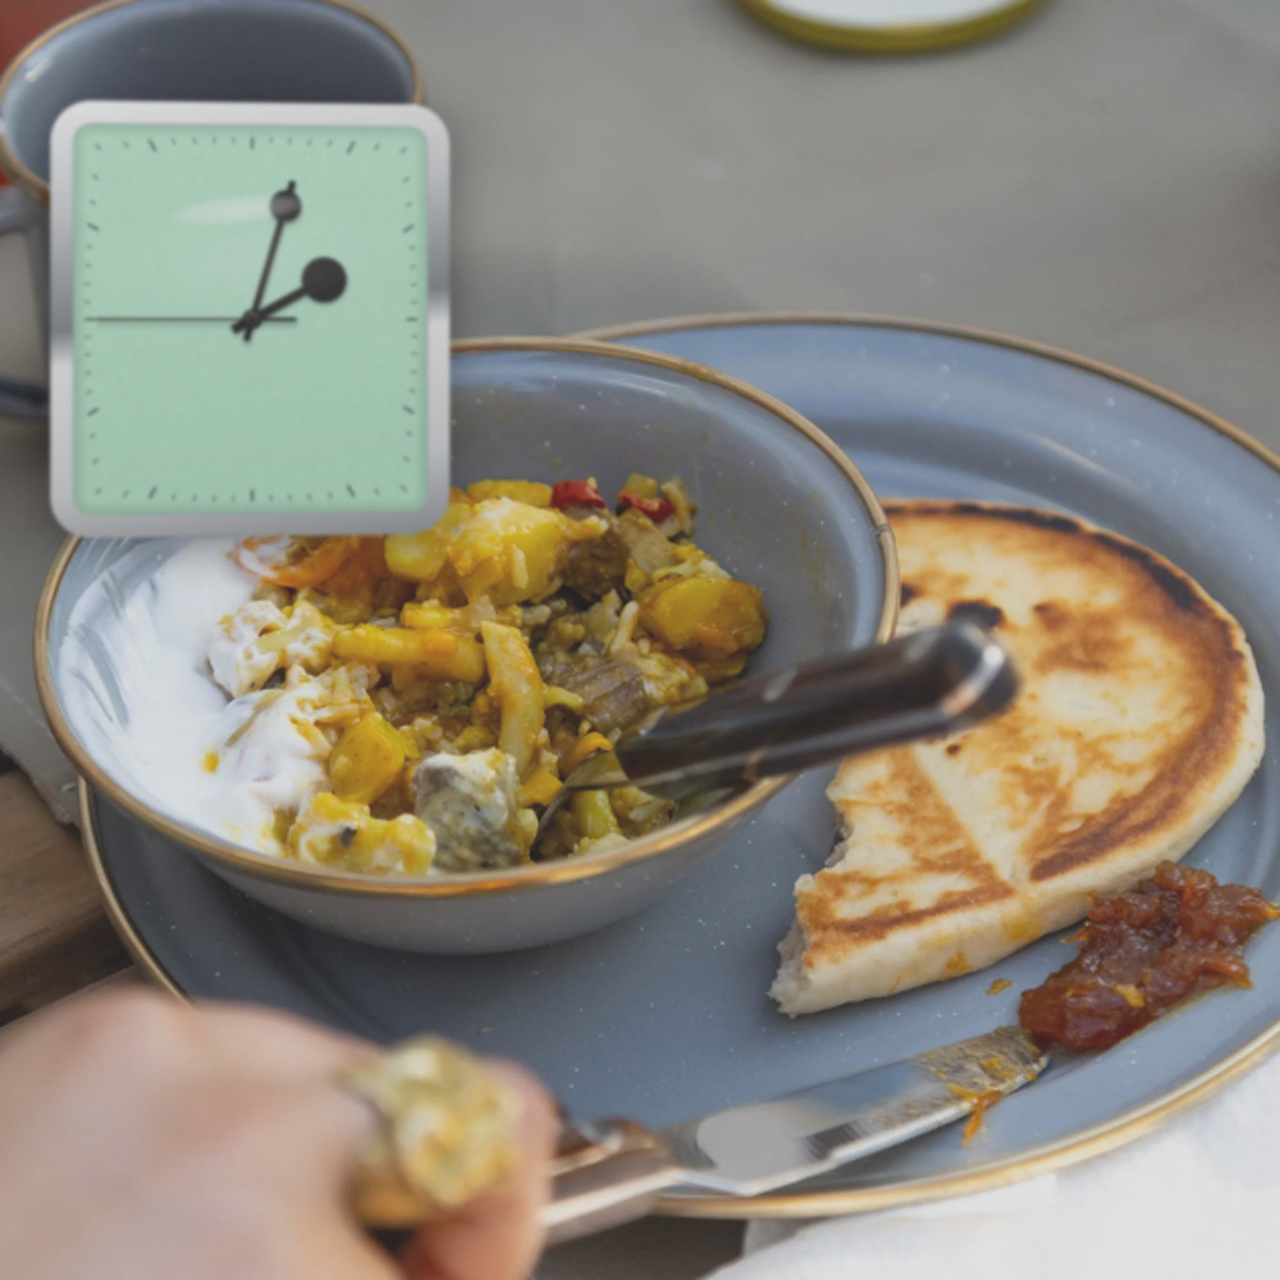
2 h 02 min 45 s
